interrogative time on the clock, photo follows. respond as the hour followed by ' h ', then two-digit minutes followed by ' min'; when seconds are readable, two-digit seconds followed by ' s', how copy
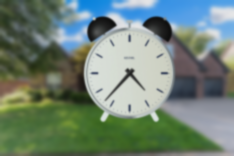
4 h 37 min
